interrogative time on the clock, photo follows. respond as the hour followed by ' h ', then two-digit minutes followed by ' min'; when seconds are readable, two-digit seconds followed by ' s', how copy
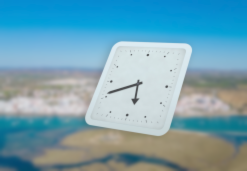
5 h 41 min
